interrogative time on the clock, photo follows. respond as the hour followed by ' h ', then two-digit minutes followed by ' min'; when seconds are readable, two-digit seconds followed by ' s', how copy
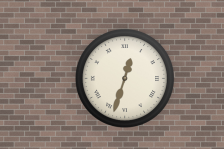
12 h 33 min
